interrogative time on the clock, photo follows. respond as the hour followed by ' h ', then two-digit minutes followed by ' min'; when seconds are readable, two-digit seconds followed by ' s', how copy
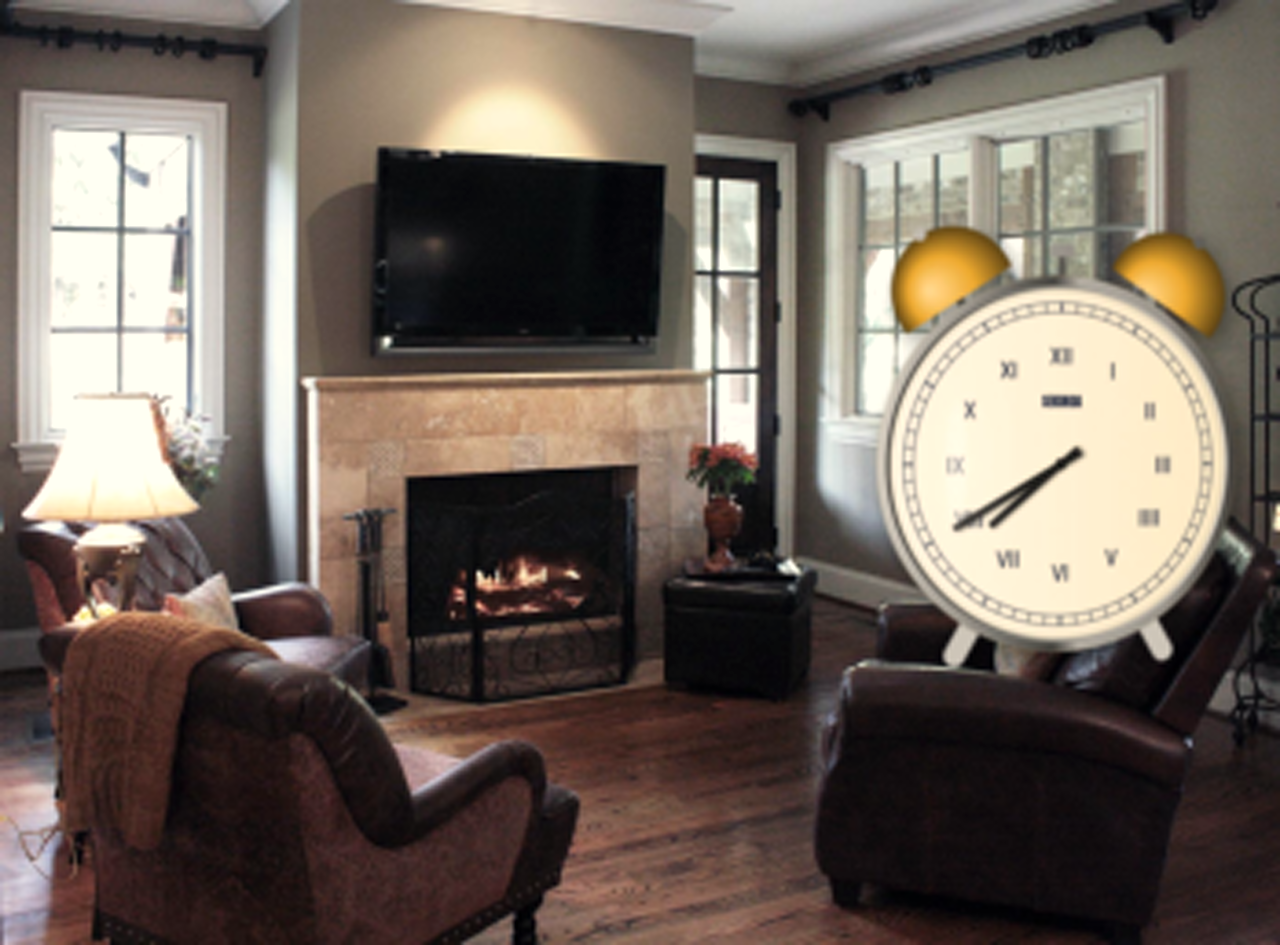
7 h 40 min
